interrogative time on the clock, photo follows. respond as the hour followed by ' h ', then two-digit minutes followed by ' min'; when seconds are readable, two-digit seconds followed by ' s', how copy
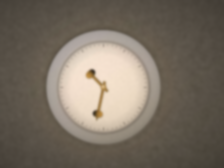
10 h 32 min
